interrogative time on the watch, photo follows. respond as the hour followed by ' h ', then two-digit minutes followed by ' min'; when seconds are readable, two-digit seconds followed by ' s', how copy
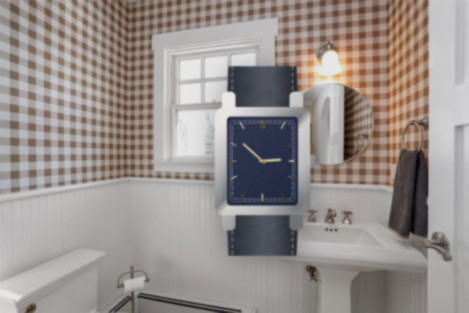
2 h 52 min
